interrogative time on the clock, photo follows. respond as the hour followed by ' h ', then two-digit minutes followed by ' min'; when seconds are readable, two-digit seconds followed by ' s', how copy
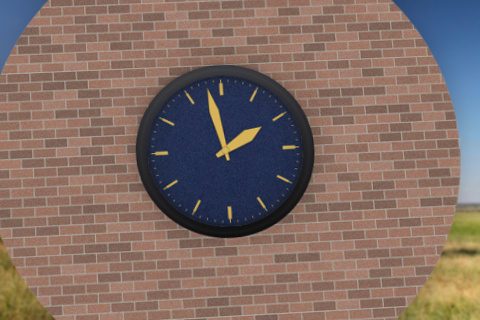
1 h 58 min
